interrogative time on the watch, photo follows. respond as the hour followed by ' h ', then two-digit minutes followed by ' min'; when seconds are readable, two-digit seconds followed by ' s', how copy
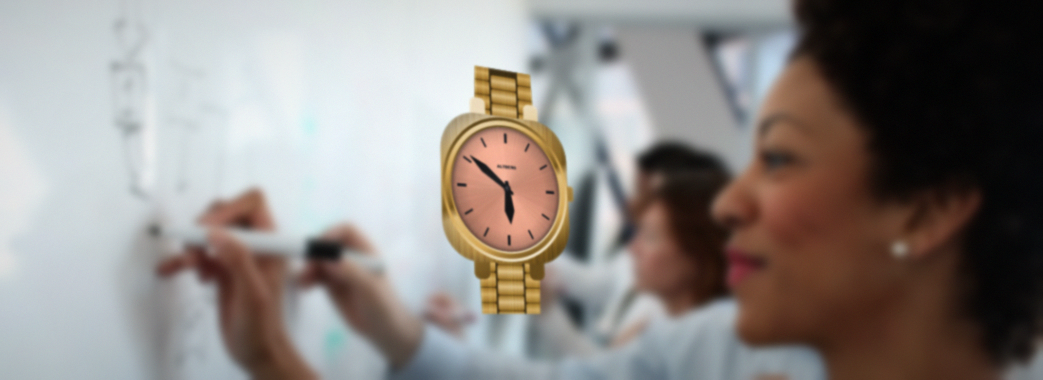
5 h 51 min
